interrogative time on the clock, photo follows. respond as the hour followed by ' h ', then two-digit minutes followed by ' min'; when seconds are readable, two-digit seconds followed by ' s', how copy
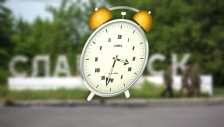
3 h 32 min
